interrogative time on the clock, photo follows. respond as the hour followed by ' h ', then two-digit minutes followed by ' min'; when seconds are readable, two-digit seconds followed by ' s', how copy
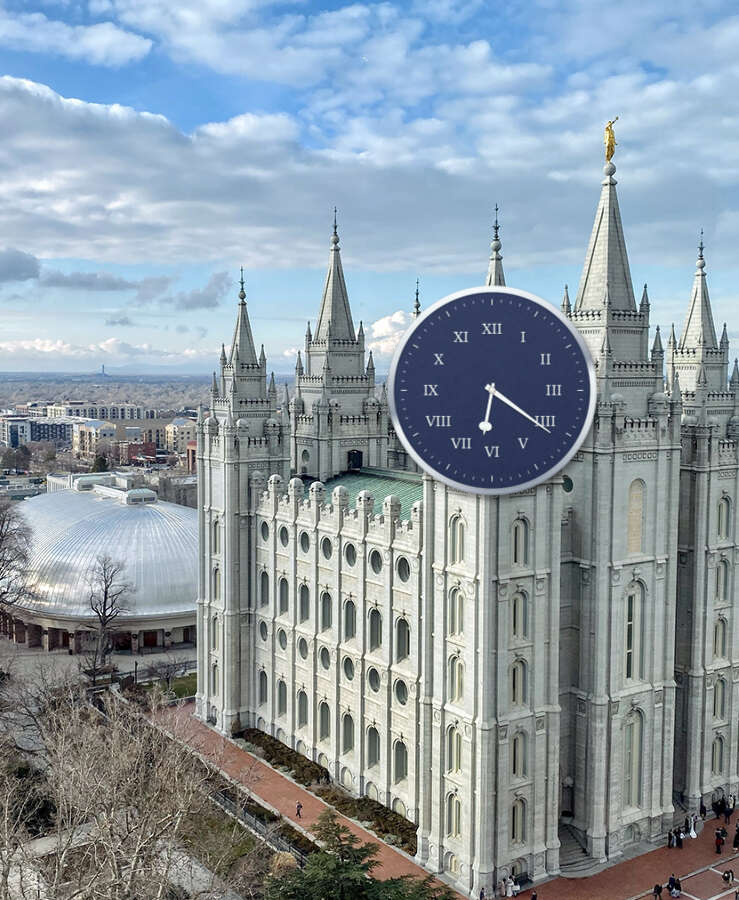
6 h 21 min
